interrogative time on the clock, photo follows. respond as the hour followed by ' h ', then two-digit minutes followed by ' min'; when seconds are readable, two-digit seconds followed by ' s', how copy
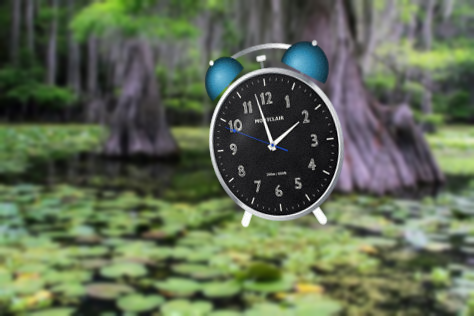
1 h 57 min 49 s
